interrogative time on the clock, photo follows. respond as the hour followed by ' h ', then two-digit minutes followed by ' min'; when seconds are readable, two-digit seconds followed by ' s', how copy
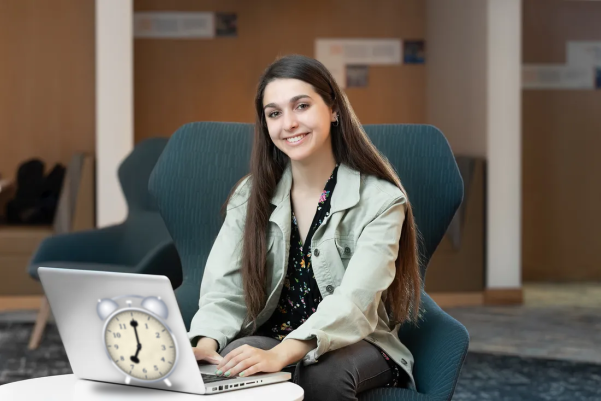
7 h 00 min
